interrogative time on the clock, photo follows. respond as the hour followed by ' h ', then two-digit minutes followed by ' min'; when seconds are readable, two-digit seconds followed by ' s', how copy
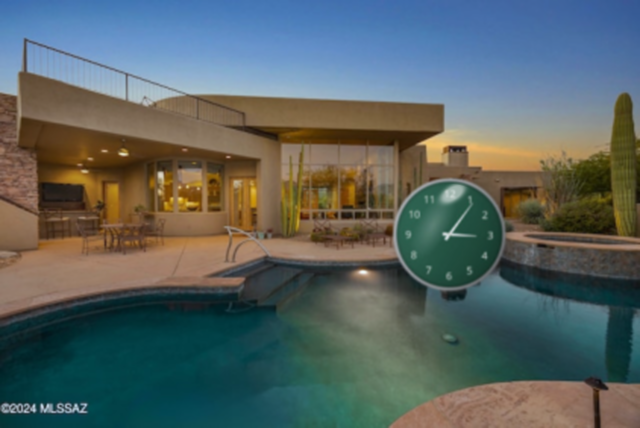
3 h 06 min
